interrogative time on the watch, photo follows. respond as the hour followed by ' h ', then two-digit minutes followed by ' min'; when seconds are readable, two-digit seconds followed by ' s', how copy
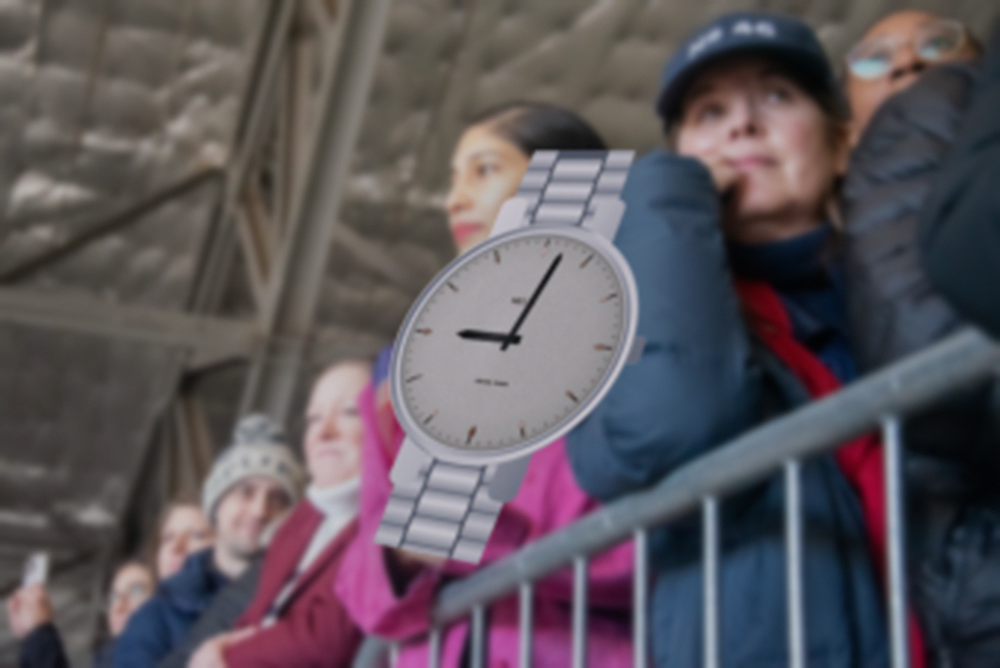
9 h 02 min
